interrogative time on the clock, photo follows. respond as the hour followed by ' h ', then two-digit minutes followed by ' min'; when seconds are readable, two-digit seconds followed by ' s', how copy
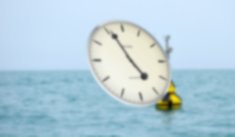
4 h 56 min
